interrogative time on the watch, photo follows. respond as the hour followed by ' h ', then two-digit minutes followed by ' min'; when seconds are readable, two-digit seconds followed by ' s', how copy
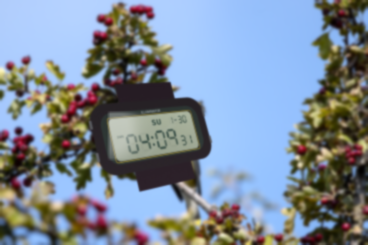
4 h 09 min
